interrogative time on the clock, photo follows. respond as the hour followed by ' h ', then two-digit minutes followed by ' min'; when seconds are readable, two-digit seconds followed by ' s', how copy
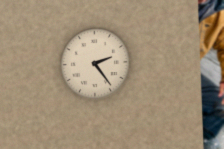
2 h 24 min
